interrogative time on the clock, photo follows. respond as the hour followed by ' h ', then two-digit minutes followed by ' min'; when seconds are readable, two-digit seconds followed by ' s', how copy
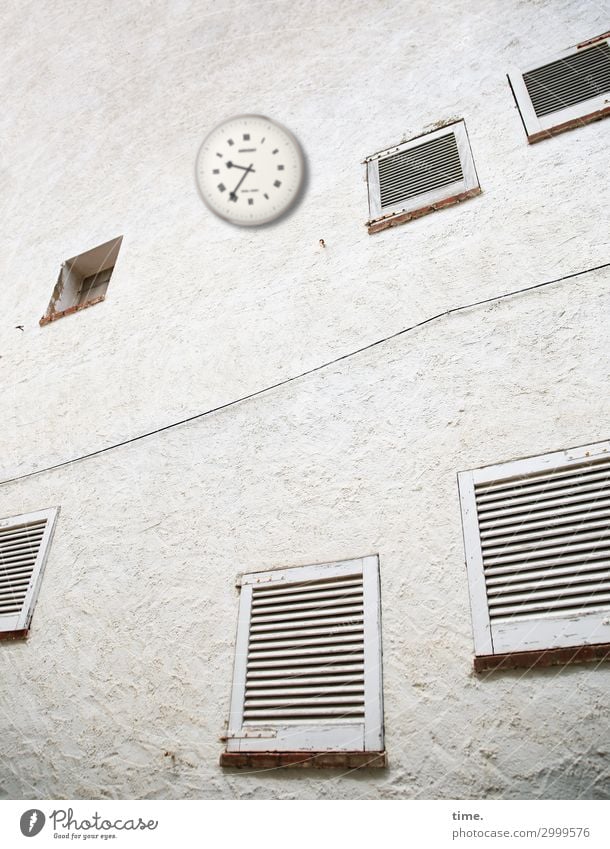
9 h 36 min
